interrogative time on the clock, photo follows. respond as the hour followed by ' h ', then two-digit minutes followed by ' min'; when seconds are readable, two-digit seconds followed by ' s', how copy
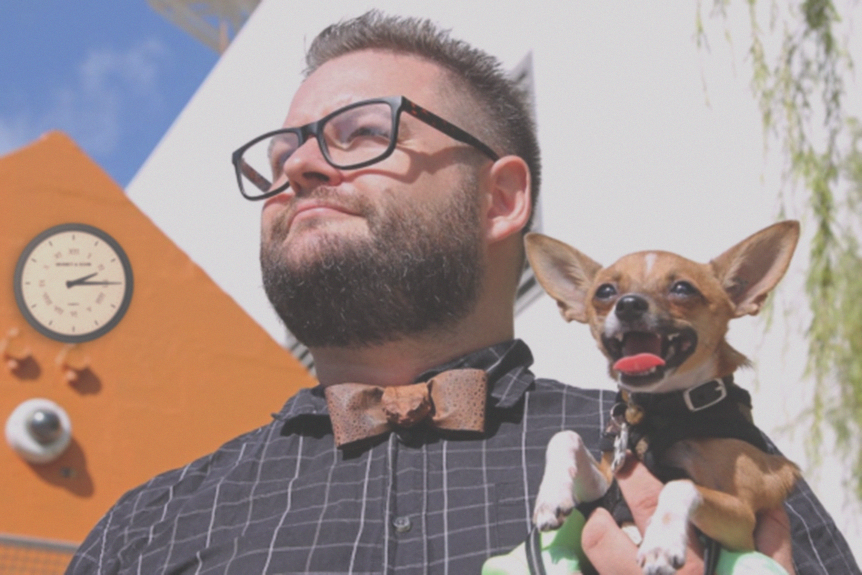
2 h 15 min
